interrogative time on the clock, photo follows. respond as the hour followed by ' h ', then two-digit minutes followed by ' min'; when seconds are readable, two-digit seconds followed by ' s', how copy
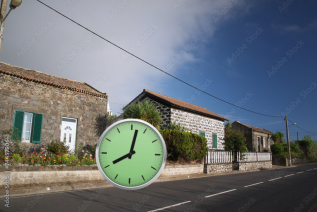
8 h 02 min
